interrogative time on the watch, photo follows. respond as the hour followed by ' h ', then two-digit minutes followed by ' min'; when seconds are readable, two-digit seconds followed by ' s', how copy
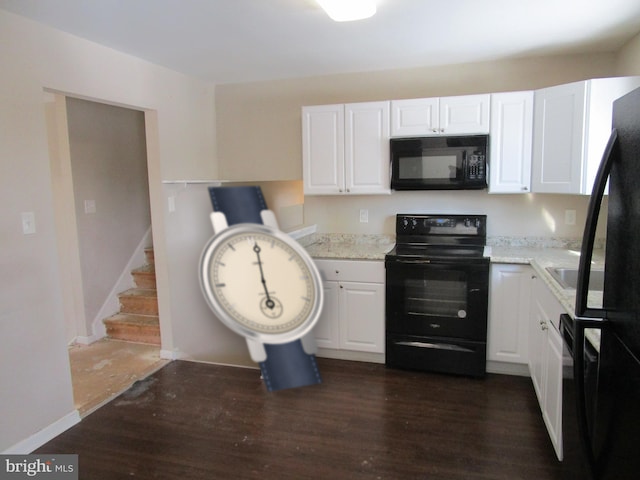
6 h 01 min
